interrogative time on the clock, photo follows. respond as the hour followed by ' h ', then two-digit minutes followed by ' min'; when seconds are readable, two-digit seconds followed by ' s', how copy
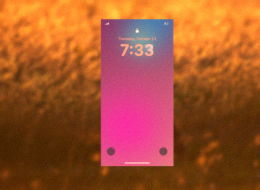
7 h 33 min
